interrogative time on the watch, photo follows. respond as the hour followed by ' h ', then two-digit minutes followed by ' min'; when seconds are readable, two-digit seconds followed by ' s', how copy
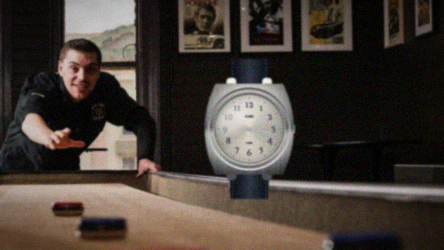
4 h 17 min
